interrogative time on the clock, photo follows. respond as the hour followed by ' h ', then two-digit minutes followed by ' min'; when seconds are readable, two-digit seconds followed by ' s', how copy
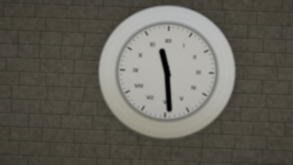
11 h 29 min
